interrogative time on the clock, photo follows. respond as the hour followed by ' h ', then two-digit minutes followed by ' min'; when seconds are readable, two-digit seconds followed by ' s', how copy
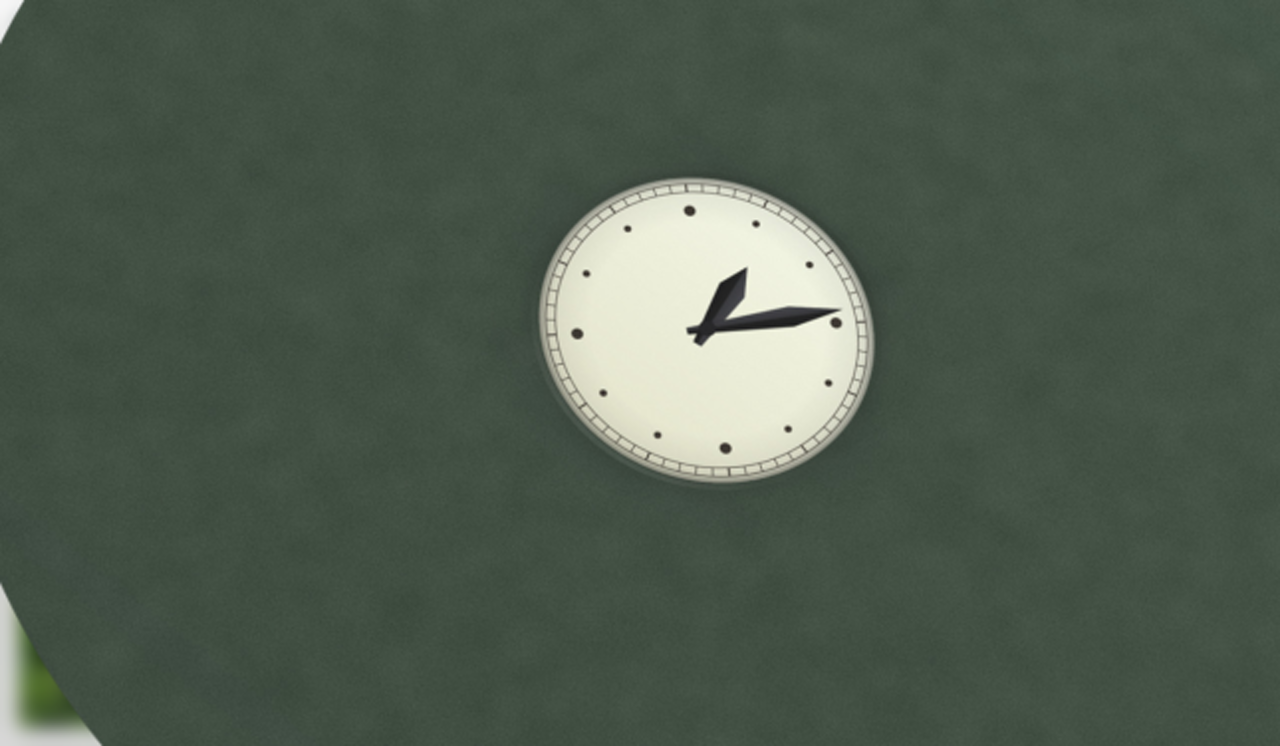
1 h 14 min
